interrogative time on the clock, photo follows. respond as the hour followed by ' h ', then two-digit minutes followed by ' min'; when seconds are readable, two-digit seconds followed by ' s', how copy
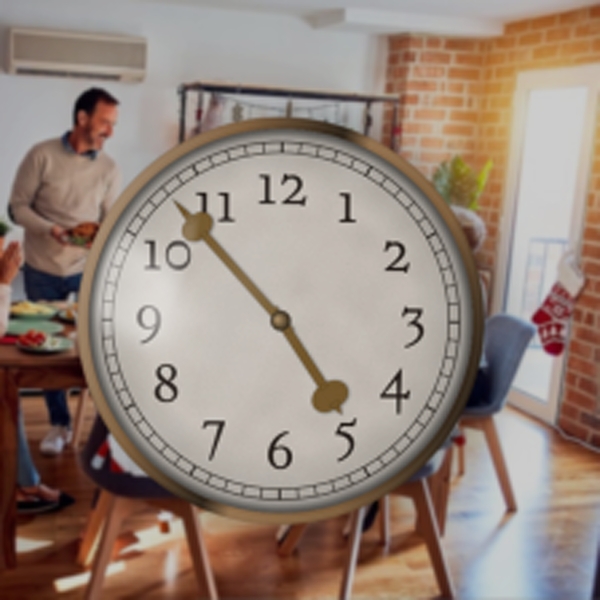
4 h 53 min
